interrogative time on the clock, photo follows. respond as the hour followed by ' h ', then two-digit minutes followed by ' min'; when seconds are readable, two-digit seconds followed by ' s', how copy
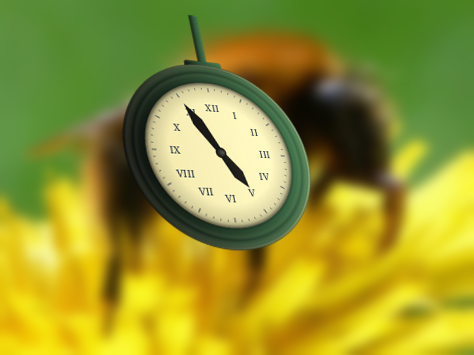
4 h 55 min
